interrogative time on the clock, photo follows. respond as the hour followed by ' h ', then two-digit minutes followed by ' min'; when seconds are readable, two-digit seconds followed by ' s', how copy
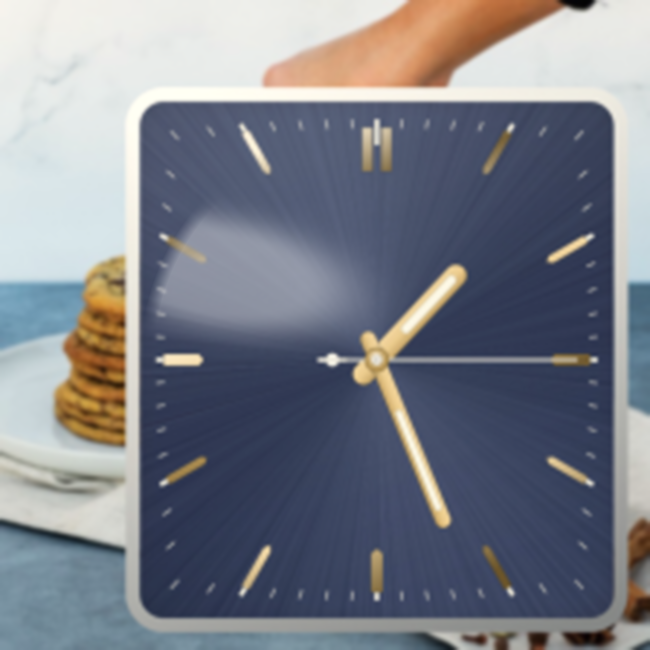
1 h 26 min 15 s
